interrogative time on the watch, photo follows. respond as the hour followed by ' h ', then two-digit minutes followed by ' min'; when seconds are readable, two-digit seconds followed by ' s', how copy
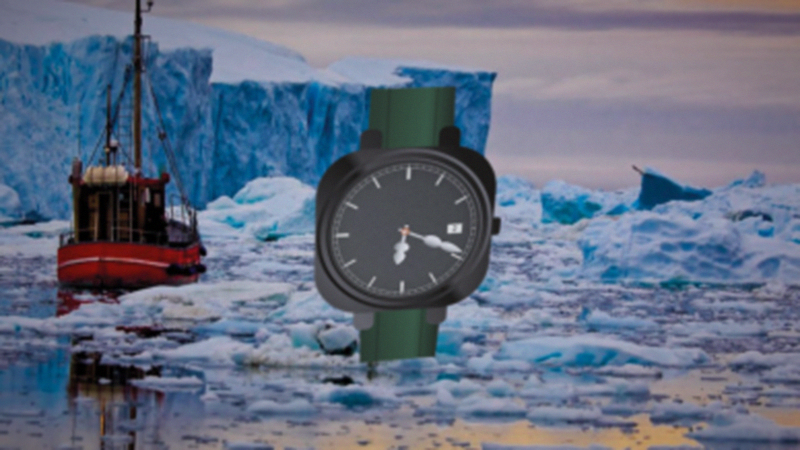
6 h 19 min
